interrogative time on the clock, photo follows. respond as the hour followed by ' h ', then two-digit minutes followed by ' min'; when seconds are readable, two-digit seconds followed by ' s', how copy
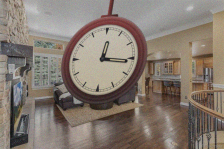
12 h 16 min
